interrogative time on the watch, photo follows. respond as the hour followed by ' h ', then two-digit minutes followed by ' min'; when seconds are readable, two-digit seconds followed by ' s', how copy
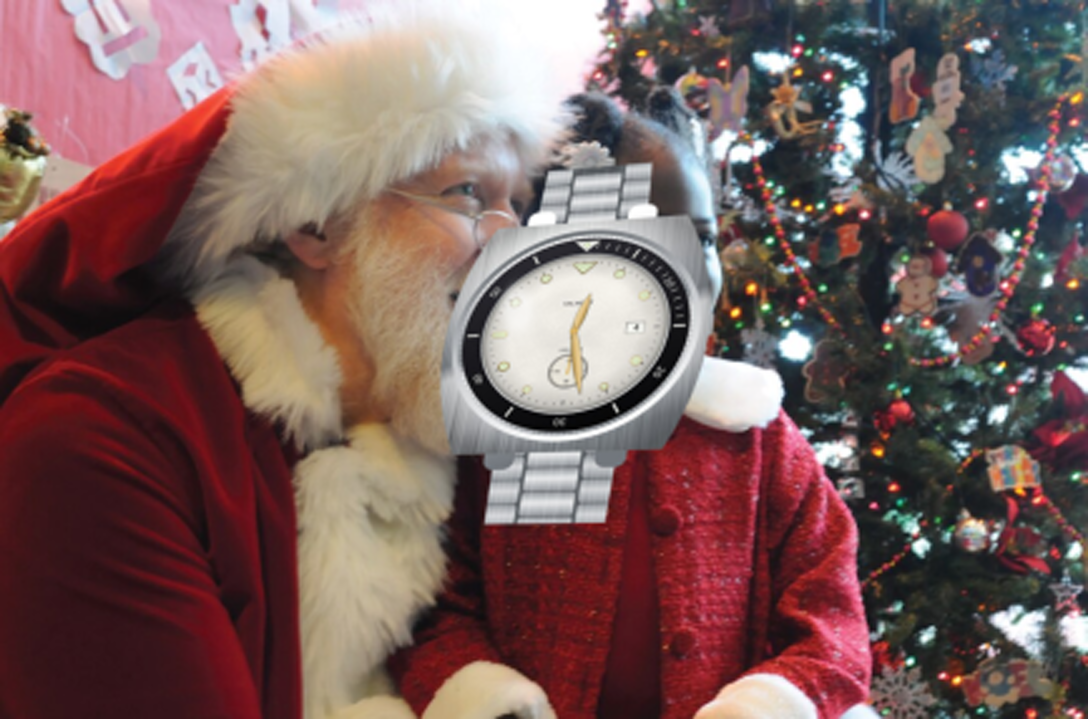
12 h 28 min
